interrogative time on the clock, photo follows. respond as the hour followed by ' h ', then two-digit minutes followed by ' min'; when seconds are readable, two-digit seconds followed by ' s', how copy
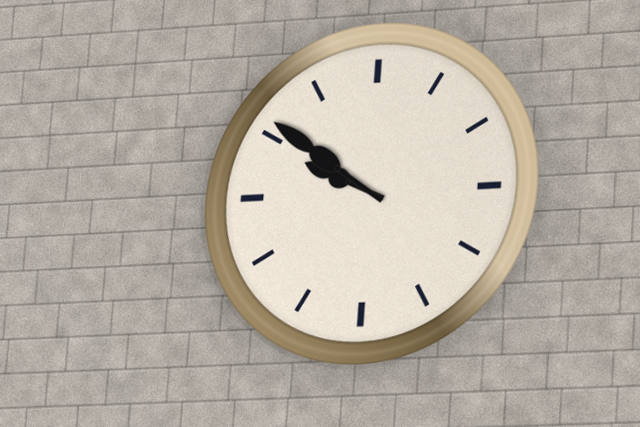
9 h 51 min
